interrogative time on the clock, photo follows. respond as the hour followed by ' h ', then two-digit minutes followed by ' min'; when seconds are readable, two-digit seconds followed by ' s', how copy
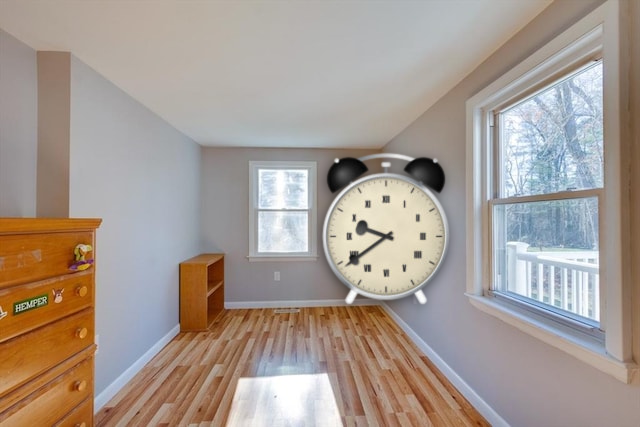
9 h 39 min
